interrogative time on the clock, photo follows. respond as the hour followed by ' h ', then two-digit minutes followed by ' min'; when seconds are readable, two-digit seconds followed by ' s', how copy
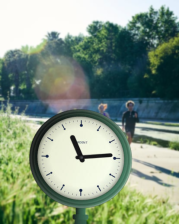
11 h 14 min
